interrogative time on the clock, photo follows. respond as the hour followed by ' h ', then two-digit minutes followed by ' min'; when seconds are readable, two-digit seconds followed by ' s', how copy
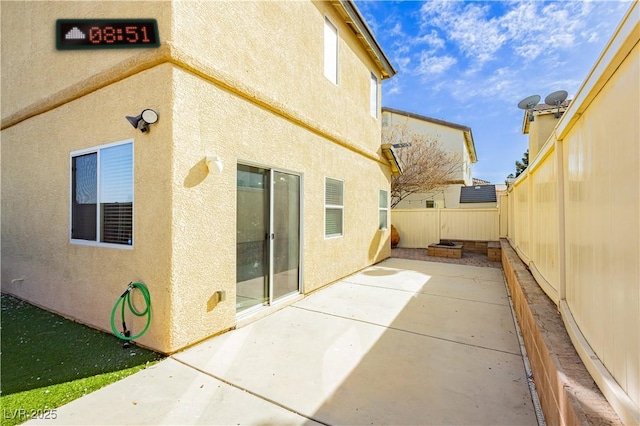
8 h 51 min
